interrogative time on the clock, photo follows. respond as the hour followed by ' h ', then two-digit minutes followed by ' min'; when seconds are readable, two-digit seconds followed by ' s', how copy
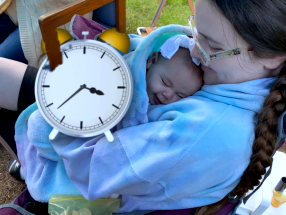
3 h 38 min
